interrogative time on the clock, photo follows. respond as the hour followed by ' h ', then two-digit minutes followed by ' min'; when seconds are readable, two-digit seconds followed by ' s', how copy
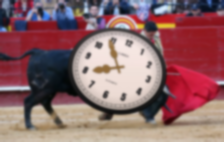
7 h 54 min
